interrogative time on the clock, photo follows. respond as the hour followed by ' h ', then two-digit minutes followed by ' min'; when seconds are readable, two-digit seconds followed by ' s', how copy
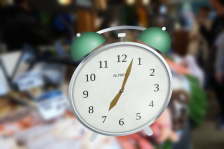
7 h 03 min
